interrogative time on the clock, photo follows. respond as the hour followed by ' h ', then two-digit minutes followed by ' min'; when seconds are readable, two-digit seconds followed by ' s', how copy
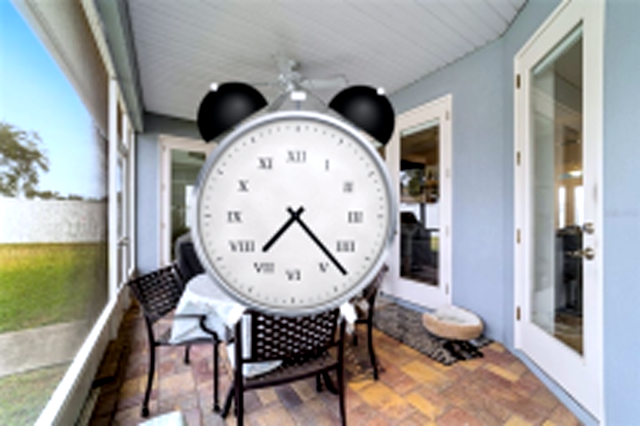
7 h 23 min
